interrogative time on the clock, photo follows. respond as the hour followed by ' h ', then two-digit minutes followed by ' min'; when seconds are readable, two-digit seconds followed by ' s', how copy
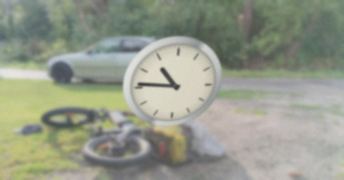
10 h 46 min
